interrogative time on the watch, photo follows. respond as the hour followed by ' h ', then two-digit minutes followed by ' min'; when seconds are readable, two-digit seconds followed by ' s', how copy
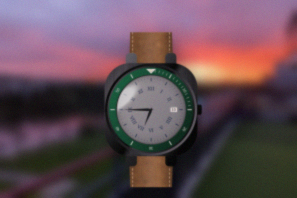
6 h 45 min
